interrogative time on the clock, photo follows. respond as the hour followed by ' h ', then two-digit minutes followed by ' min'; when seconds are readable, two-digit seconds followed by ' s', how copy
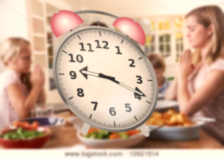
9 h 19 min
